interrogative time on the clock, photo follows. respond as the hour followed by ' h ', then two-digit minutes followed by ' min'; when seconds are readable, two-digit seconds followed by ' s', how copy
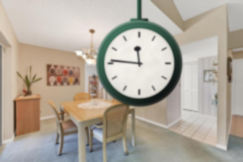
11 h 46 min
